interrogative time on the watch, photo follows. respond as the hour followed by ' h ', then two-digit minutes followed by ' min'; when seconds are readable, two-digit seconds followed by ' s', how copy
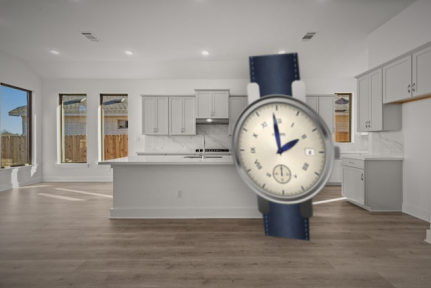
1 h 59 min
